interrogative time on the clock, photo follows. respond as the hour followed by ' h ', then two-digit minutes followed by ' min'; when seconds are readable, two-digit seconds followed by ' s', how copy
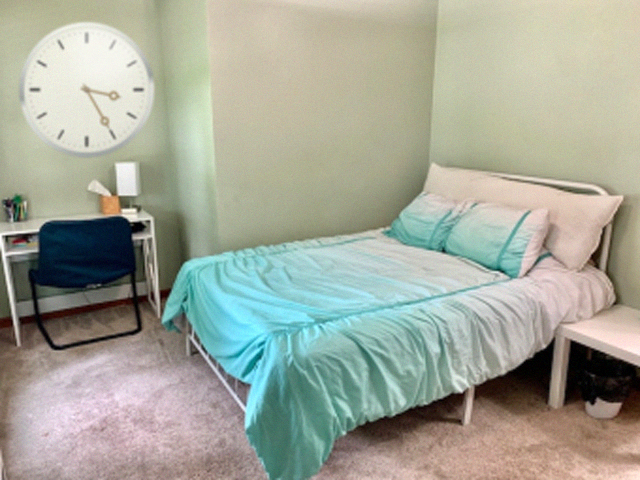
3 h 25 min
